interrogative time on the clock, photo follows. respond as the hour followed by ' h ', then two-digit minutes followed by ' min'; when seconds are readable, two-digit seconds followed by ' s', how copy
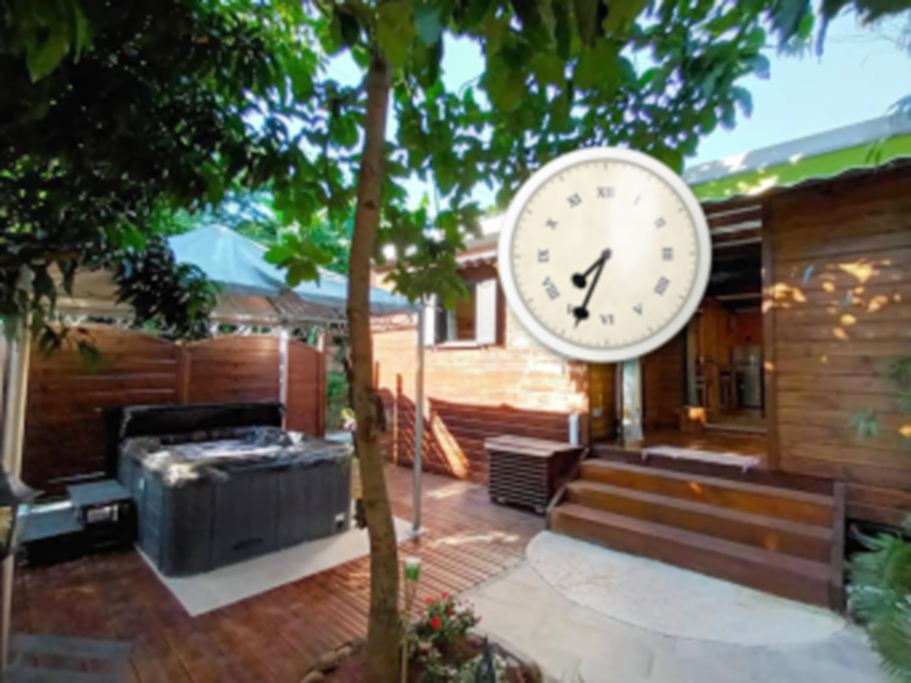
7 h 34 min
